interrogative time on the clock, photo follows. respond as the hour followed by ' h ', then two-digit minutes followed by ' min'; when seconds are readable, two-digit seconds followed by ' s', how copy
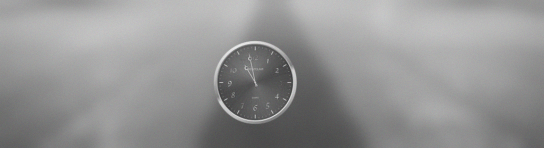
10 h 58 min
